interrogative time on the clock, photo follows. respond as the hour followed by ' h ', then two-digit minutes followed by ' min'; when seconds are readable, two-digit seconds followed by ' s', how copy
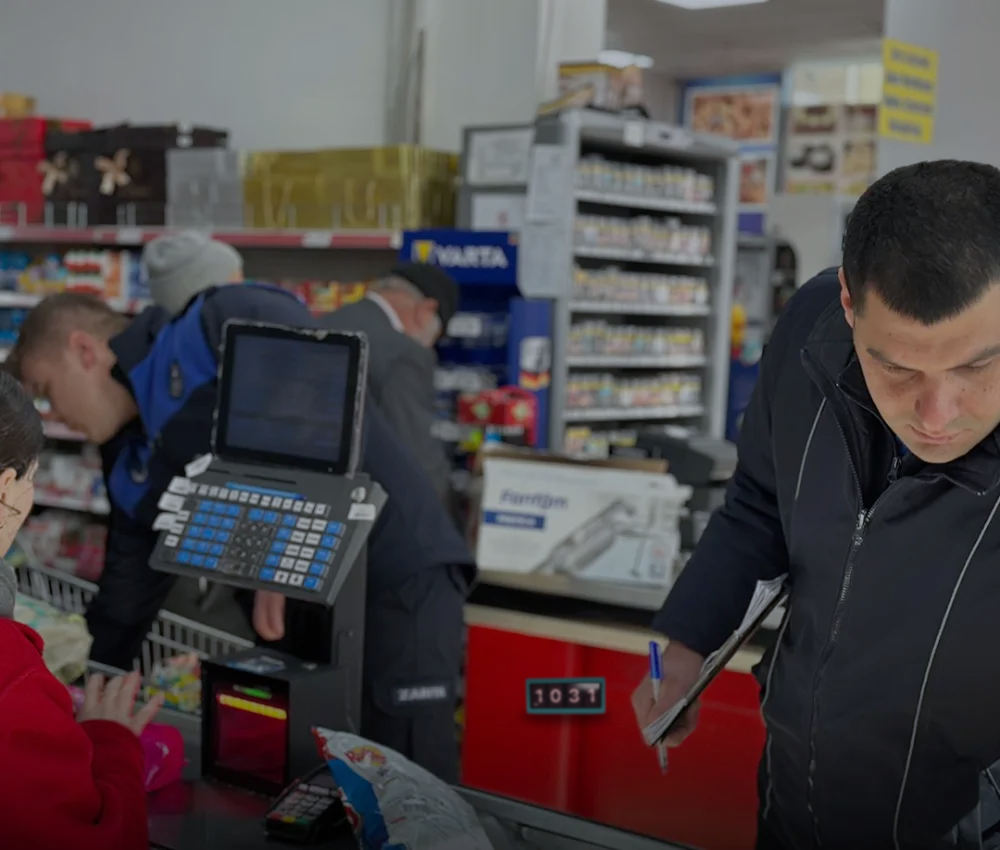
10 h 31 min
